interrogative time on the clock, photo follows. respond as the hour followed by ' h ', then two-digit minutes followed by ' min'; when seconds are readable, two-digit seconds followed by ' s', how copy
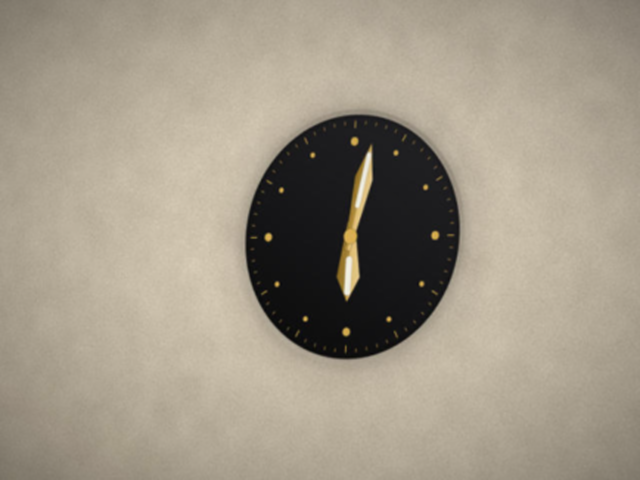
6 h 02 min
